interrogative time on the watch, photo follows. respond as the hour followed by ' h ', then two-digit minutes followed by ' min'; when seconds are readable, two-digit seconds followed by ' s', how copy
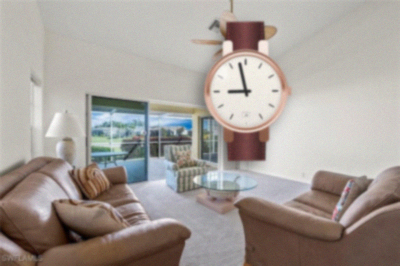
8 h 58 min
